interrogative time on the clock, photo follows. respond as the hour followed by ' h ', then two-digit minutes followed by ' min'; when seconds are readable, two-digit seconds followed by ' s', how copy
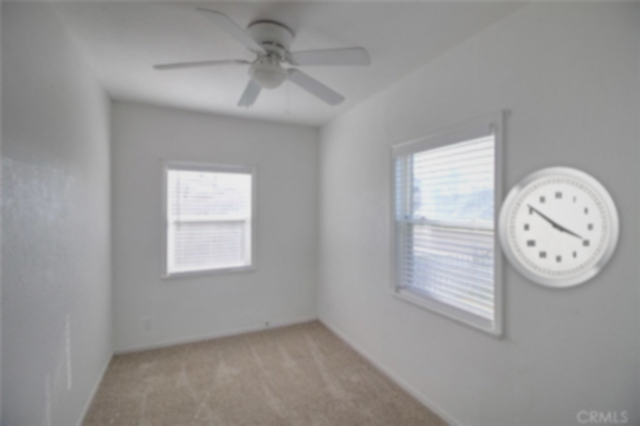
3 h 51 min
